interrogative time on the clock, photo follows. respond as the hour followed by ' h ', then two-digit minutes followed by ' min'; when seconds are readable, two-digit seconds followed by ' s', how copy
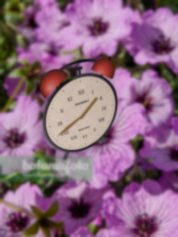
1 h 41 min
